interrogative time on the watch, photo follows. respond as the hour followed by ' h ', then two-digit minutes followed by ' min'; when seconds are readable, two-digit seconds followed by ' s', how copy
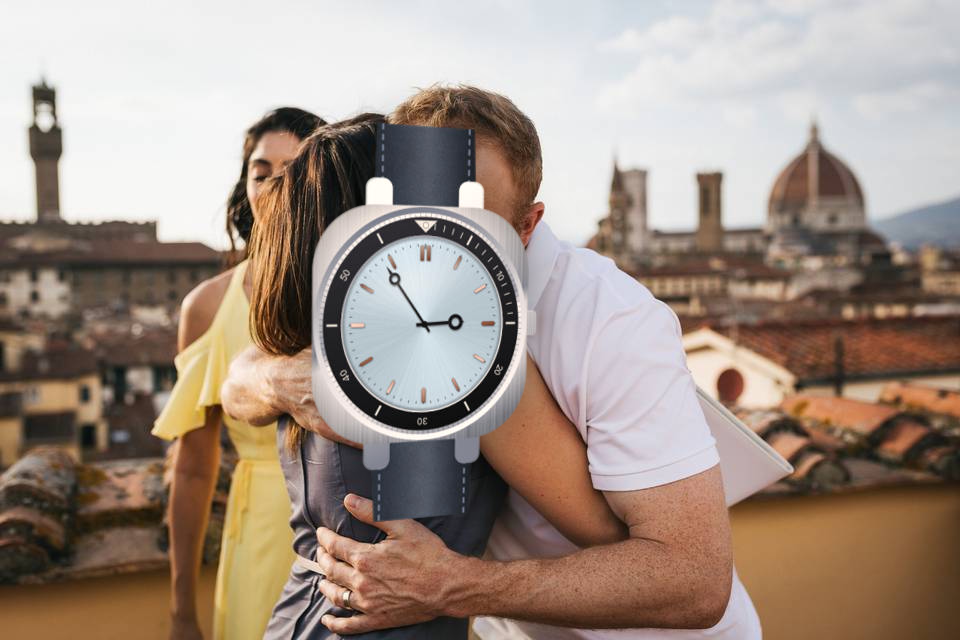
2 h 54 min
